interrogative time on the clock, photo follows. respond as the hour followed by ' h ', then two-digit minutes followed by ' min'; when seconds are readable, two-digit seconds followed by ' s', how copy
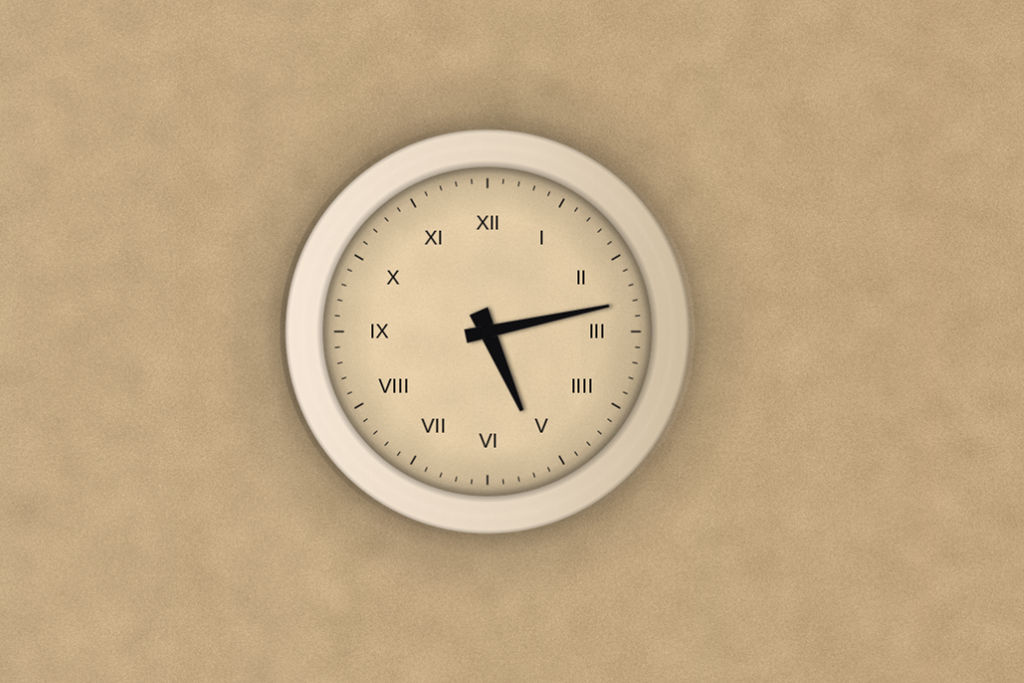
5 h 13 min
